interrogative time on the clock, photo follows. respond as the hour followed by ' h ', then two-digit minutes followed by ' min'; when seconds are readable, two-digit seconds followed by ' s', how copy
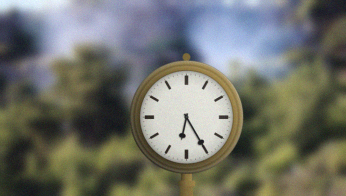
6 h 25 min
